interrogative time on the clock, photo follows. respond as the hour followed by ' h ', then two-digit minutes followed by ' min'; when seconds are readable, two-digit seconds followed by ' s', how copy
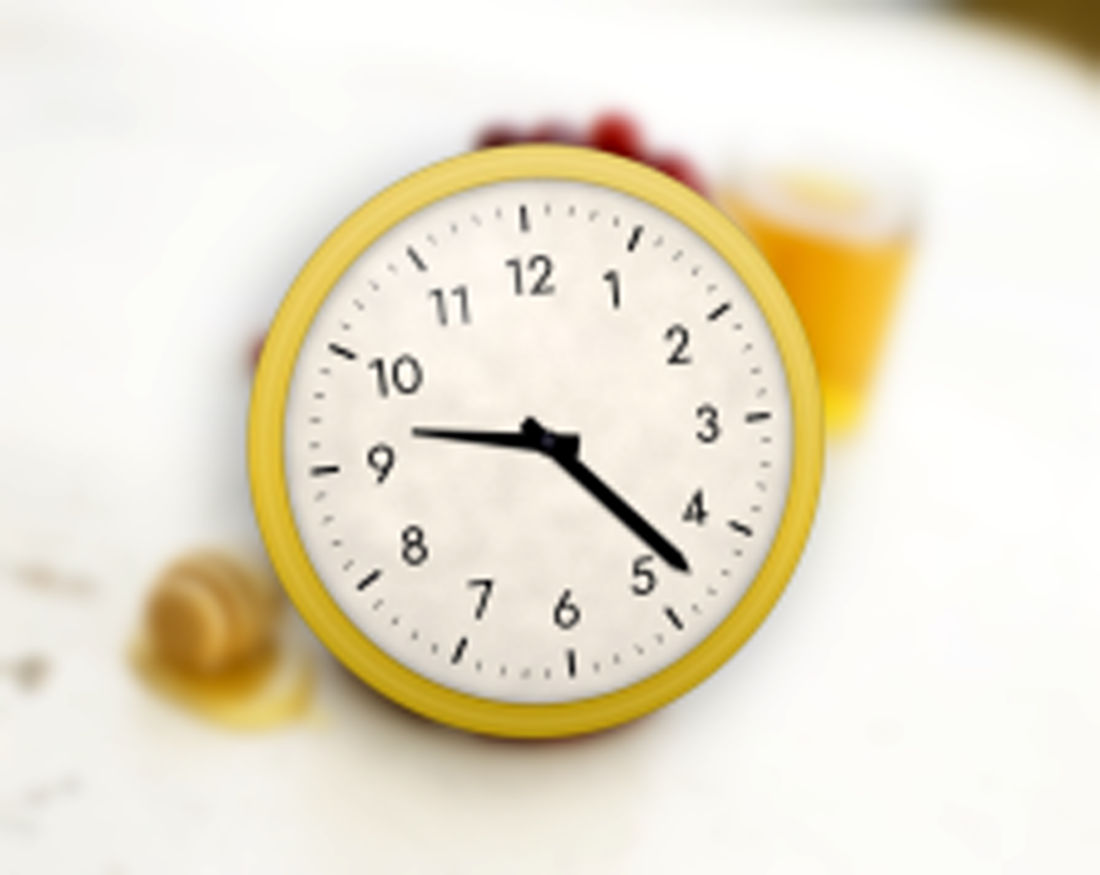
9 h 23 min
